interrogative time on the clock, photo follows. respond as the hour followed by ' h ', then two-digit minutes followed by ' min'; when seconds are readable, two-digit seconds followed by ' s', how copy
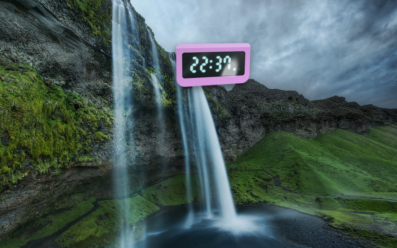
22 h 37 min
